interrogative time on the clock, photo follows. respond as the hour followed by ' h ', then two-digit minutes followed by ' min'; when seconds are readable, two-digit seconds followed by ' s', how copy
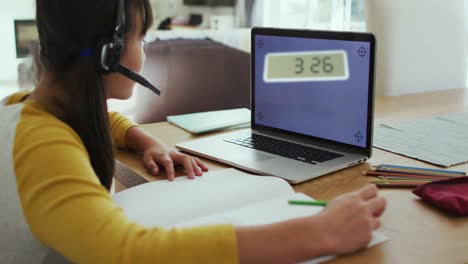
3 h 26 min
